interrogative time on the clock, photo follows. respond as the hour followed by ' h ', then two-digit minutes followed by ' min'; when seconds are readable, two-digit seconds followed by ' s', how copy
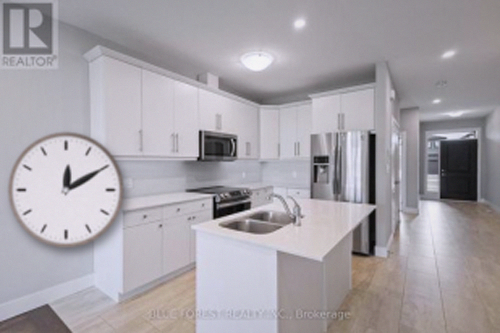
12 h 10 min
